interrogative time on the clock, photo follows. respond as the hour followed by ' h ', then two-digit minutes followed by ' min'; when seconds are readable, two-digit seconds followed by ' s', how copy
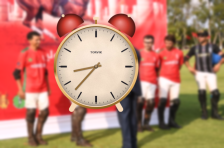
8 h 37 min
